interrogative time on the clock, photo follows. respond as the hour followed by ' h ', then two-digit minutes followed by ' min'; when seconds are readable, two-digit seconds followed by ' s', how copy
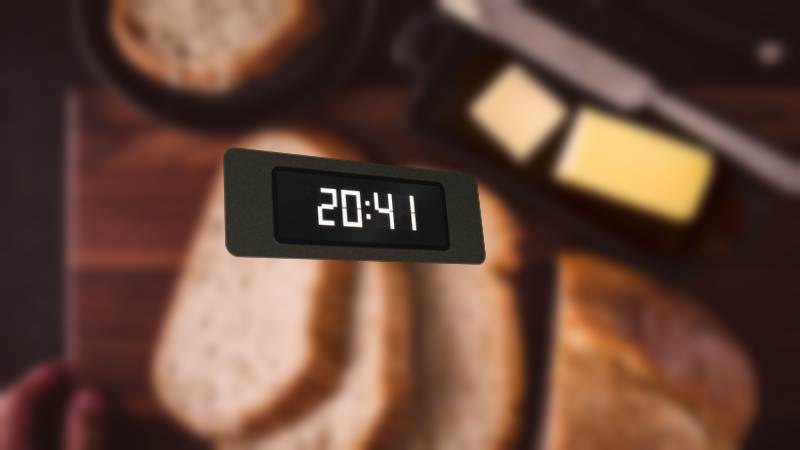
20 h 41 min
